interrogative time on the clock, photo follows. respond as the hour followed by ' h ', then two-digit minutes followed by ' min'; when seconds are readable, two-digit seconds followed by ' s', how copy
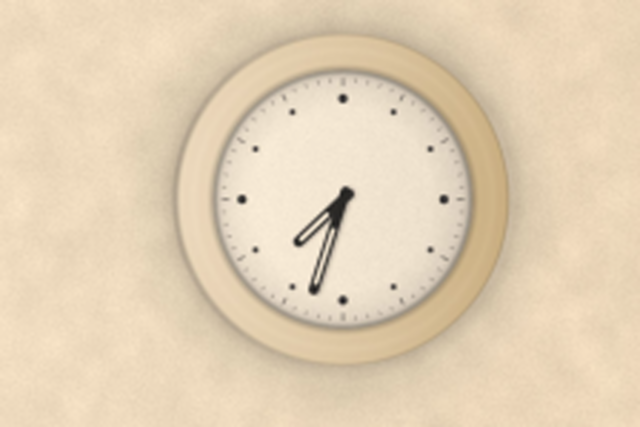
7 h 33 min
